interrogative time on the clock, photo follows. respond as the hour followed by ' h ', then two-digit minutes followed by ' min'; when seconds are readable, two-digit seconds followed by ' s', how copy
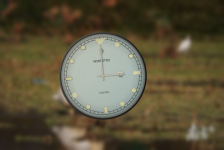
3 h 00 min
